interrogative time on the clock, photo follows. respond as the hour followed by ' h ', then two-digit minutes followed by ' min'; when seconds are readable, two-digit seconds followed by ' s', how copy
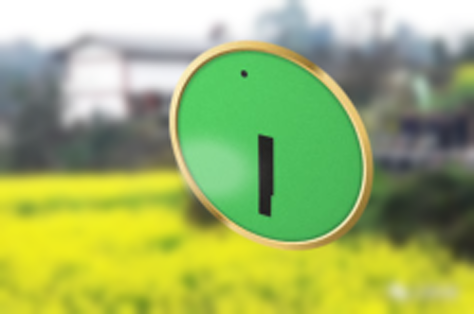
6 h 33 min
